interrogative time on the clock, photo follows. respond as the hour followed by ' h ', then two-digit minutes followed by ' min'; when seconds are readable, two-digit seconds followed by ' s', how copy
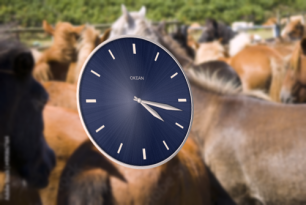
4 h 17 min
